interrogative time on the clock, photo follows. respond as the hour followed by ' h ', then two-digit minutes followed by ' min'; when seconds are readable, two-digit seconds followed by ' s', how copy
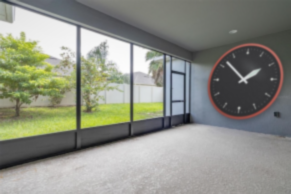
1 h 52 min
